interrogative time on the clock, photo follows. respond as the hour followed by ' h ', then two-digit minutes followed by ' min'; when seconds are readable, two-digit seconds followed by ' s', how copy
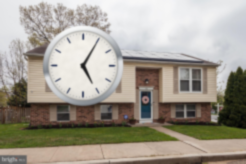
5 h 05 min
